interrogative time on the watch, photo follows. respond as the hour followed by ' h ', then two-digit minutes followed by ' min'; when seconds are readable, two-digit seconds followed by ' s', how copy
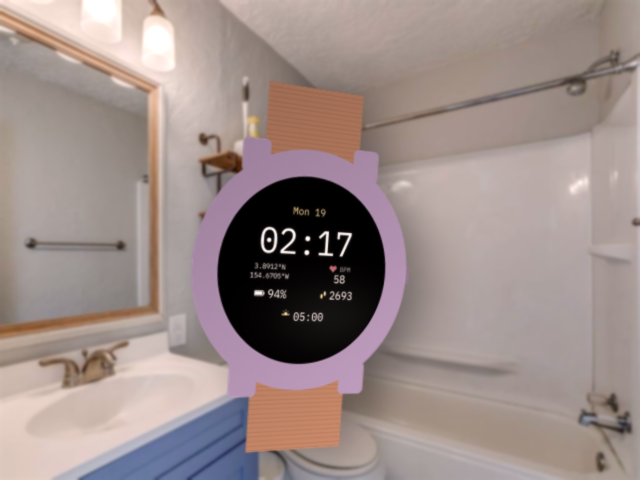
2 h 17 min
